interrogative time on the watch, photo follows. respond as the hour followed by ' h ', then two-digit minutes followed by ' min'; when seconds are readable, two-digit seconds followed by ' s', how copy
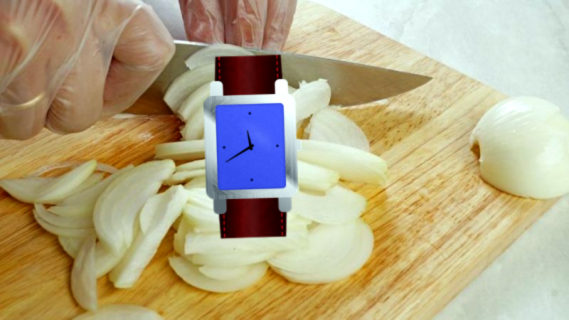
11 h 40 min
